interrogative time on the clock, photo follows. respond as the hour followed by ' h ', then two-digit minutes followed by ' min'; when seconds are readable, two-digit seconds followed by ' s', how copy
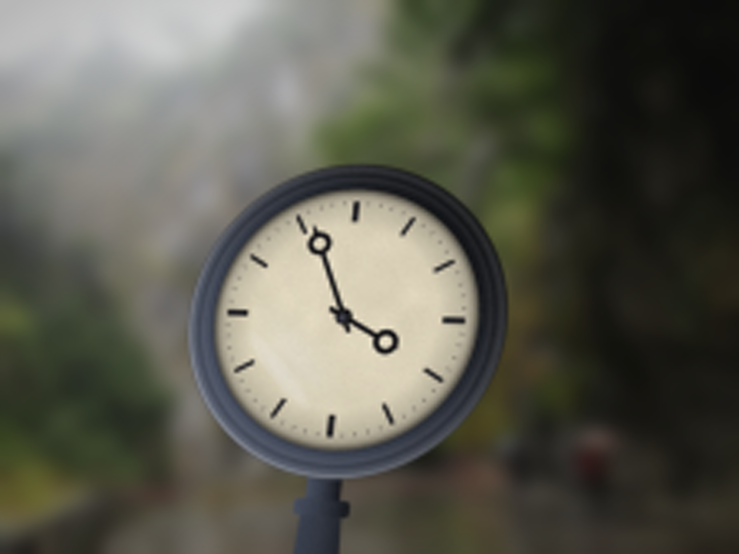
3 h 56 min
